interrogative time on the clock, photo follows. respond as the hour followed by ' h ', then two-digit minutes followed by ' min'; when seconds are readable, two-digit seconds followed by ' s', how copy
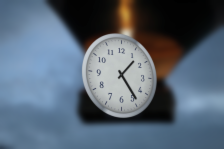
1 h 24 min
